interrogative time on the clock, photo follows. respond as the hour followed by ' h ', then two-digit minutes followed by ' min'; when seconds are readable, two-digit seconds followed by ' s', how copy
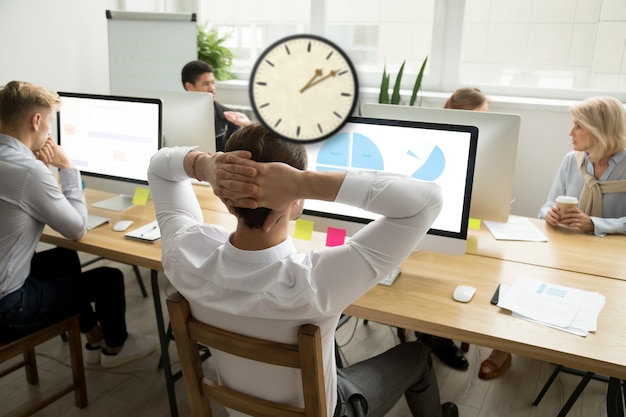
1 h 09 min
